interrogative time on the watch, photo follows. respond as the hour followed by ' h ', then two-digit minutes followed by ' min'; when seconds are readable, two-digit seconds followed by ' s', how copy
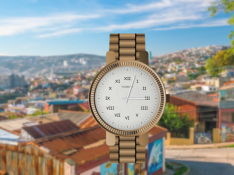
3 h 03 min
